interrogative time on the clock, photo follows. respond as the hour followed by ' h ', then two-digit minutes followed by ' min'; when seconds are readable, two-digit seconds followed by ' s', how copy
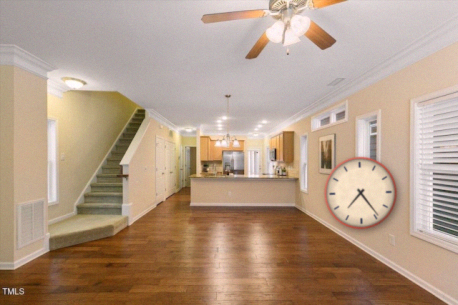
7 h 24 min
